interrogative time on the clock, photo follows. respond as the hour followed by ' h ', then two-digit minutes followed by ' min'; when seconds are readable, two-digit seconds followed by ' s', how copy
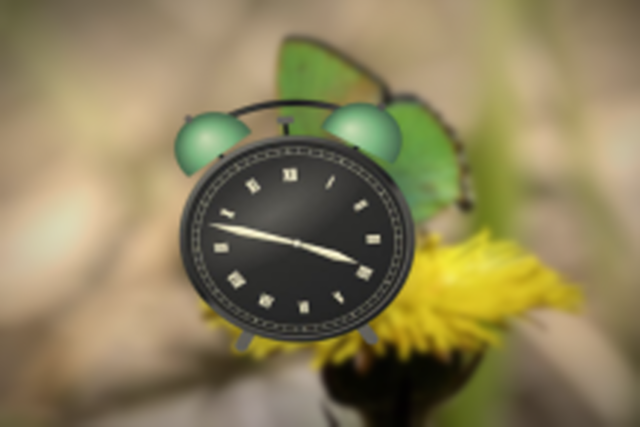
3 h 48 min
